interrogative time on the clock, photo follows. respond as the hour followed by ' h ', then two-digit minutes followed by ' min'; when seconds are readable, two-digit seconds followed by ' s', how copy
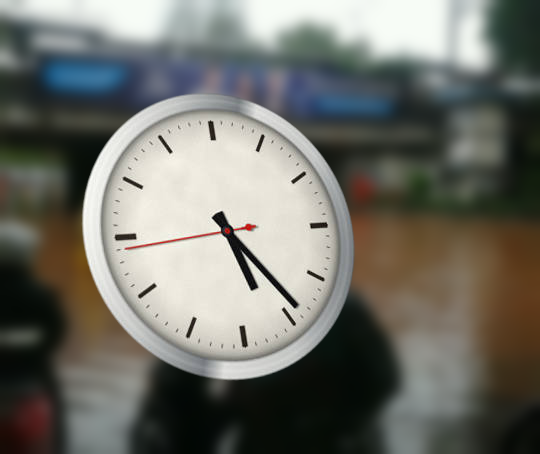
5 h 23 min 44 s
